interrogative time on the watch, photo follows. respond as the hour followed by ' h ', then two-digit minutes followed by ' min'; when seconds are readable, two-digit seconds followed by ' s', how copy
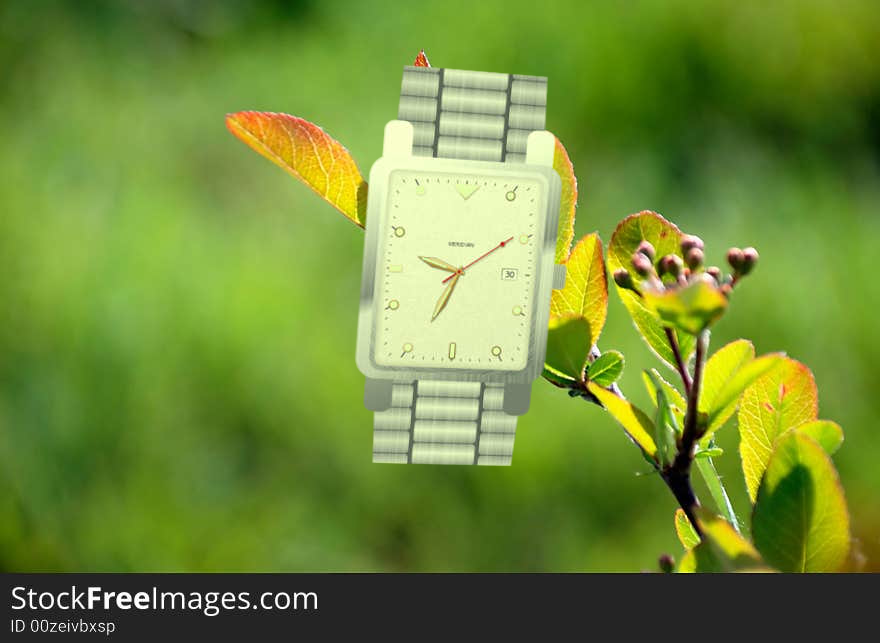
9 h 34 min 09 s
